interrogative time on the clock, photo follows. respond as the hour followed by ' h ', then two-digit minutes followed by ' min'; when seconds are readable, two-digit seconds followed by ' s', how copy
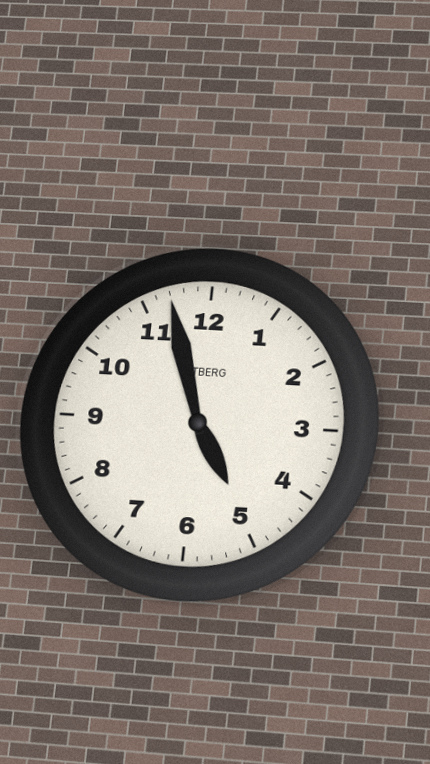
4 h 57 min
